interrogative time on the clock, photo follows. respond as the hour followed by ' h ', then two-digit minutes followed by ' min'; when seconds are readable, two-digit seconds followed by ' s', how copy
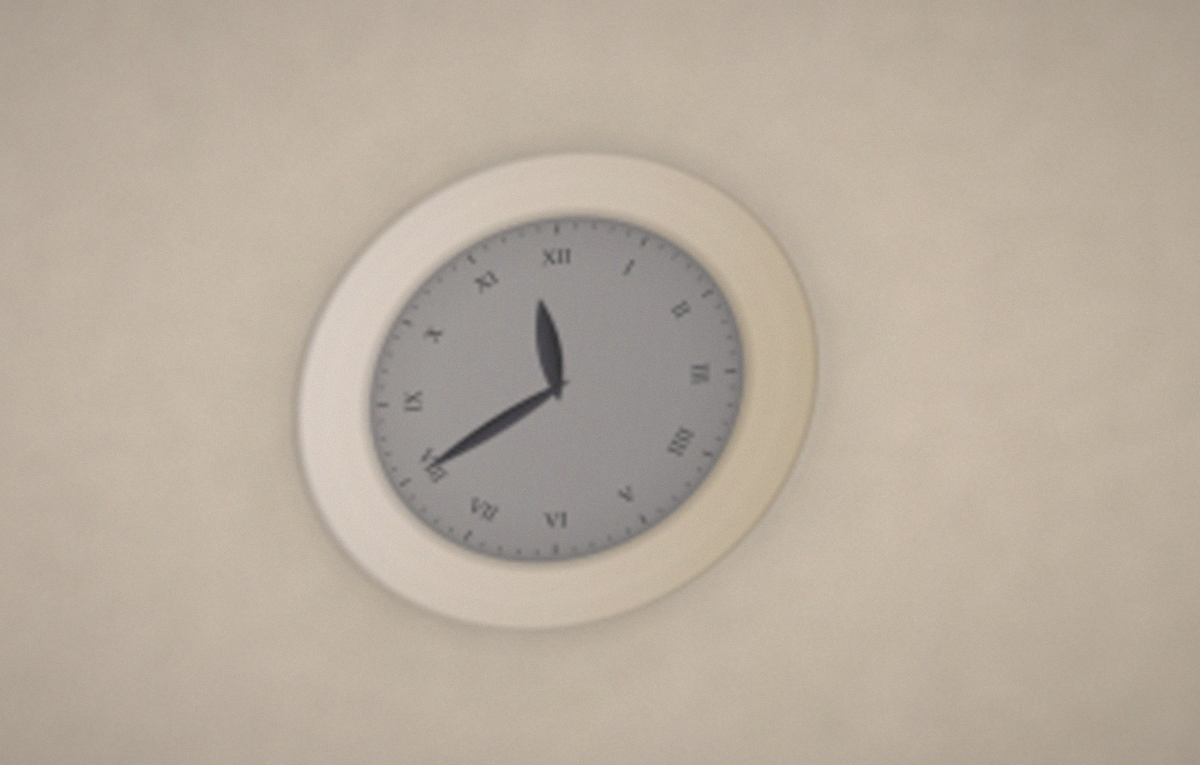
11 h 40 min
